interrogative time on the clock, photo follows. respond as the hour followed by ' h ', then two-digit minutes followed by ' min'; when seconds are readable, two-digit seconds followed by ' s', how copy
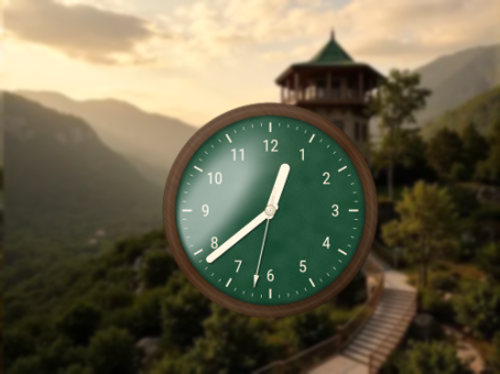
12 h 38 min 32 s
